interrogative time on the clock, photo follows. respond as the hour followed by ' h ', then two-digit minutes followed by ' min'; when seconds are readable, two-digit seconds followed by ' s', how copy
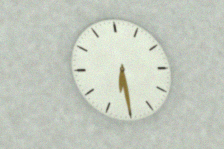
6 h 30 min
